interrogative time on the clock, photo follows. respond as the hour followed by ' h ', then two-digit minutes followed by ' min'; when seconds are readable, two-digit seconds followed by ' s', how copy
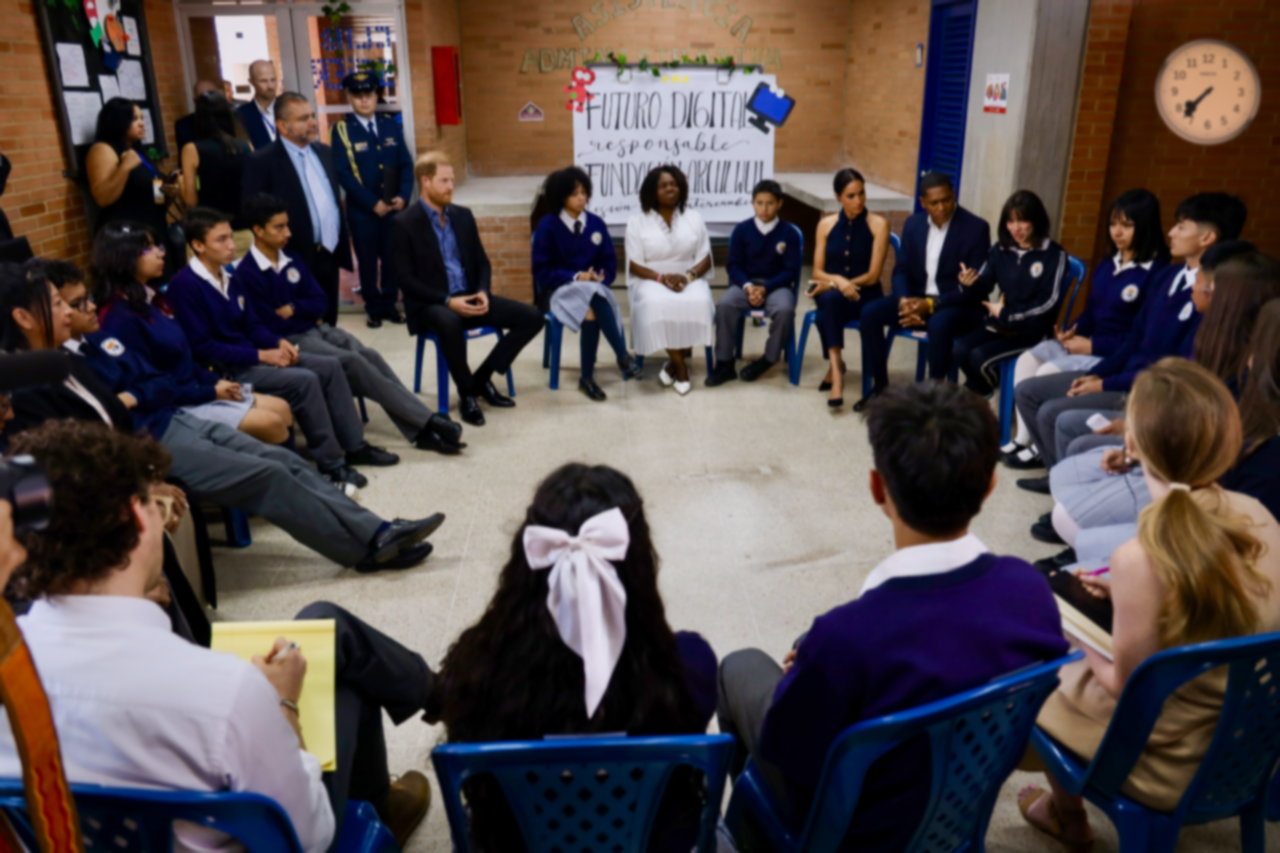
7 h 37 min
